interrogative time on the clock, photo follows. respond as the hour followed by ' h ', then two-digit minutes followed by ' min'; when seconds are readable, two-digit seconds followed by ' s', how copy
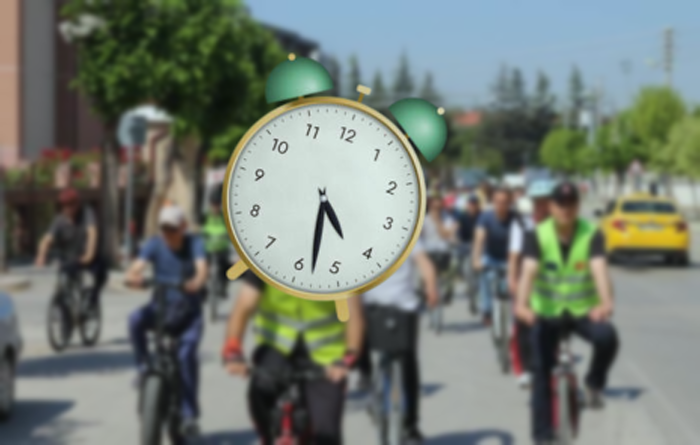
4 h 28 min
